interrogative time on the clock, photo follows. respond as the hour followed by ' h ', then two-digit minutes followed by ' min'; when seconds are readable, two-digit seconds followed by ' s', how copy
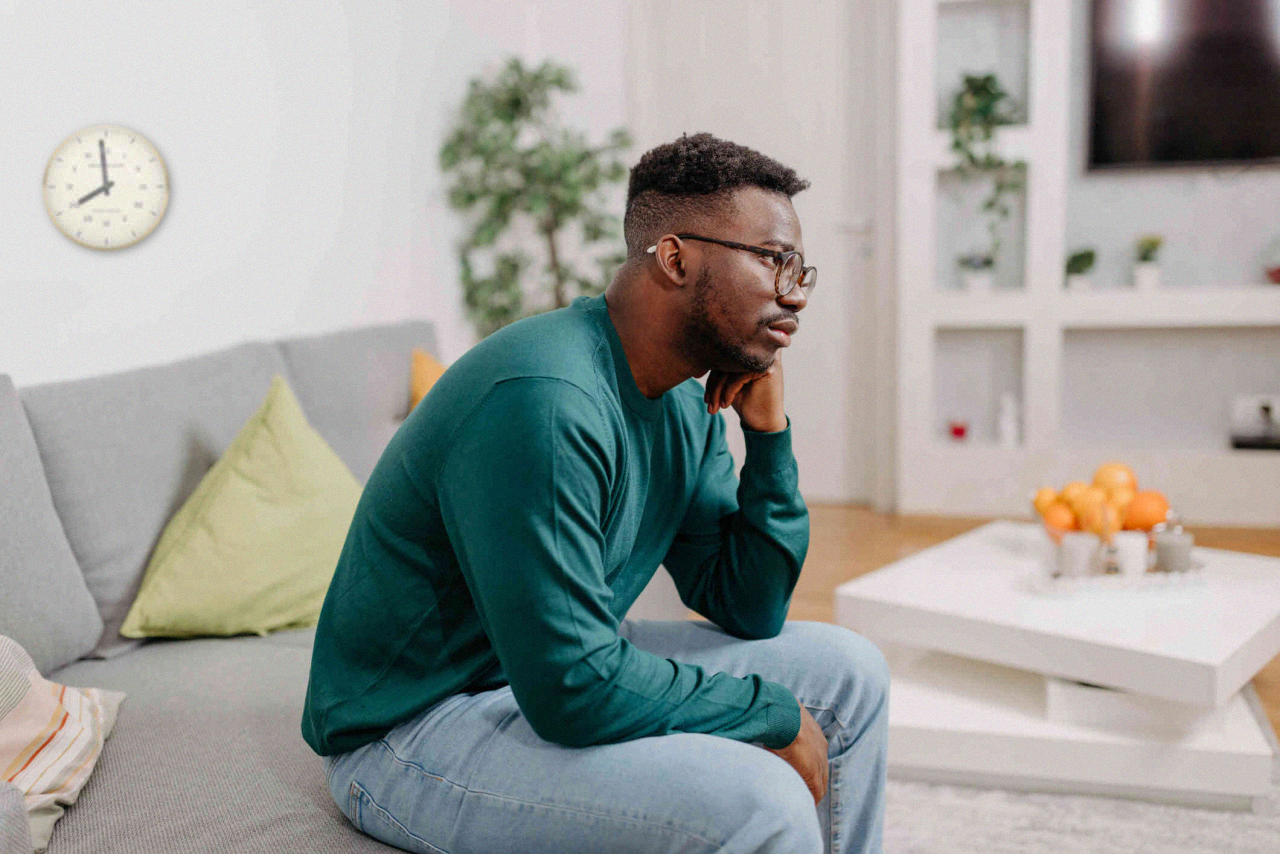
7 h 59 min
